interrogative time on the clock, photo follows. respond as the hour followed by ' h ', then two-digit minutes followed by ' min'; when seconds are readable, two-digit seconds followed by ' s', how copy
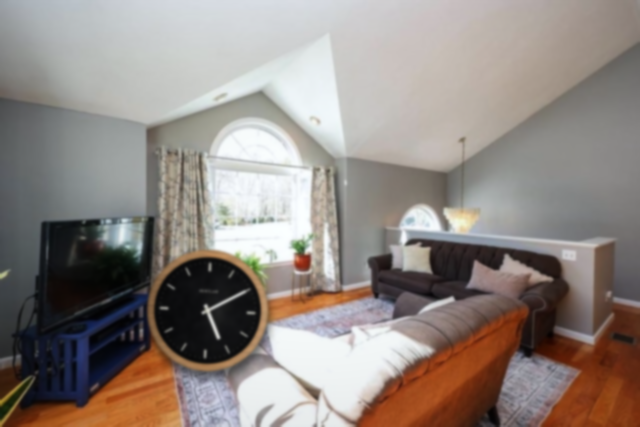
5 h 10 min
